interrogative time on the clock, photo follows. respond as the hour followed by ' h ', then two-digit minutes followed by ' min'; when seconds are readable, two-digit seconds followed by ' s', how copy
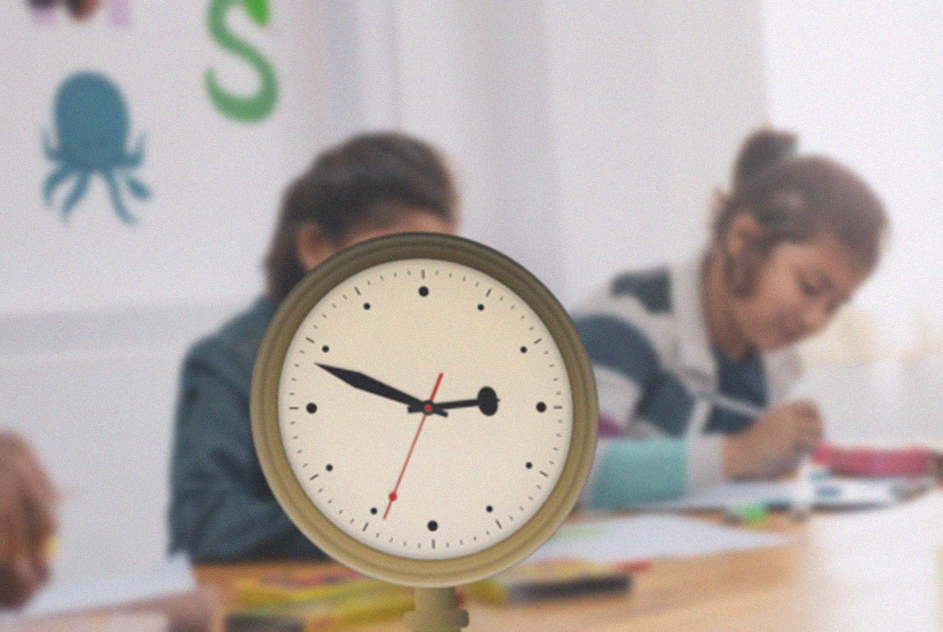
2 h 48 min 34 s
